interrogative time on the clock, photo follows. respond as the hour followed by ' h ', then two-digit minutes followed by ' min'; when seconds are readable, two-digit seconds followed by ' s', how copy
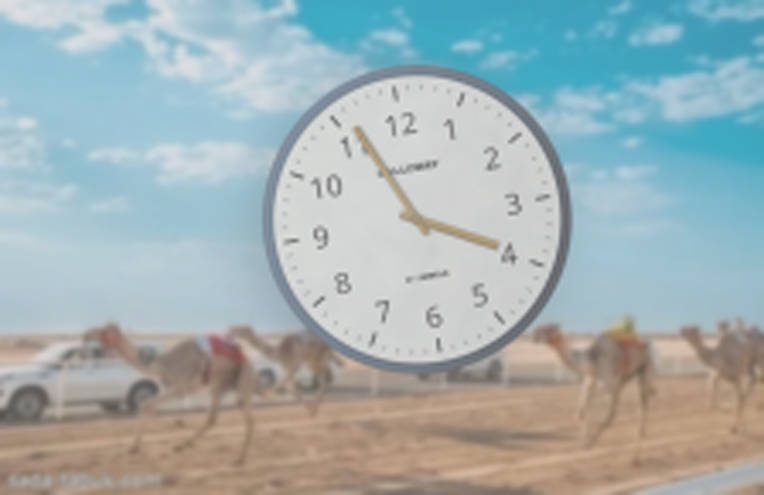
3 h 56 min
